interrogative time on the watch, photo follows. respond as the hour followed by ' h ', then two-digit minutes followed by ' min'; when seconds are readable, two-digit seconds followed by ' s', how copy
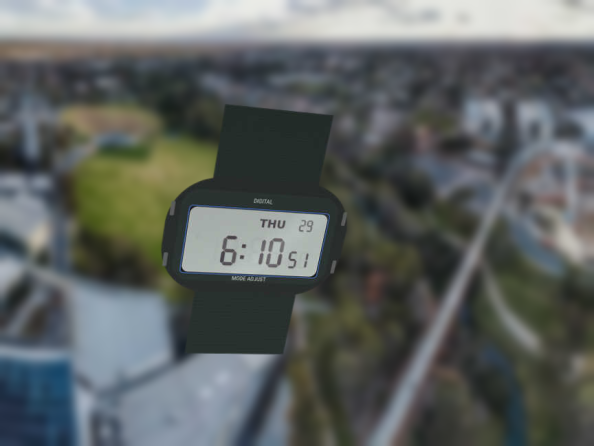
6 h 10 min 51 s
